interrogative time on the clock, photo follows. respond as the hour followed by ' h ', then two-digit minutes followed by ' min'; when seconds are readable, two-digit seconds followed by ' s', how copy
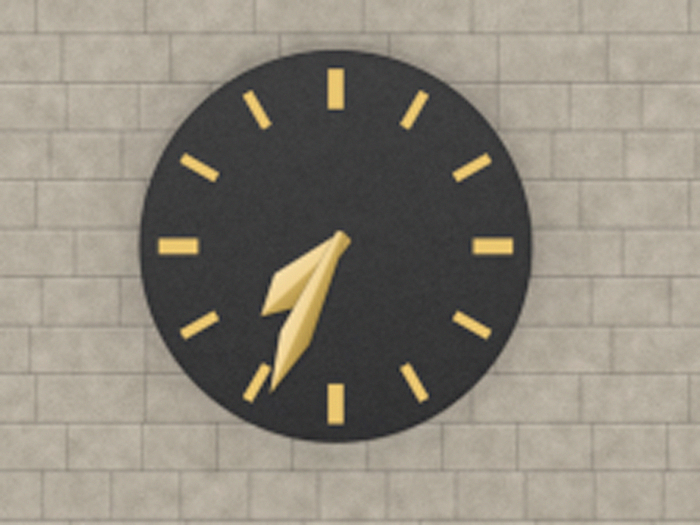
7 h 34 min
